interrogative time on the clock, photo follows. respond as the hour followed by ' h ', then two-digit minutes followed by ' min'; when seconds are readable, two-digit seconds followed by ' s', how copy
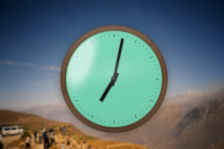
7 h 02 min
